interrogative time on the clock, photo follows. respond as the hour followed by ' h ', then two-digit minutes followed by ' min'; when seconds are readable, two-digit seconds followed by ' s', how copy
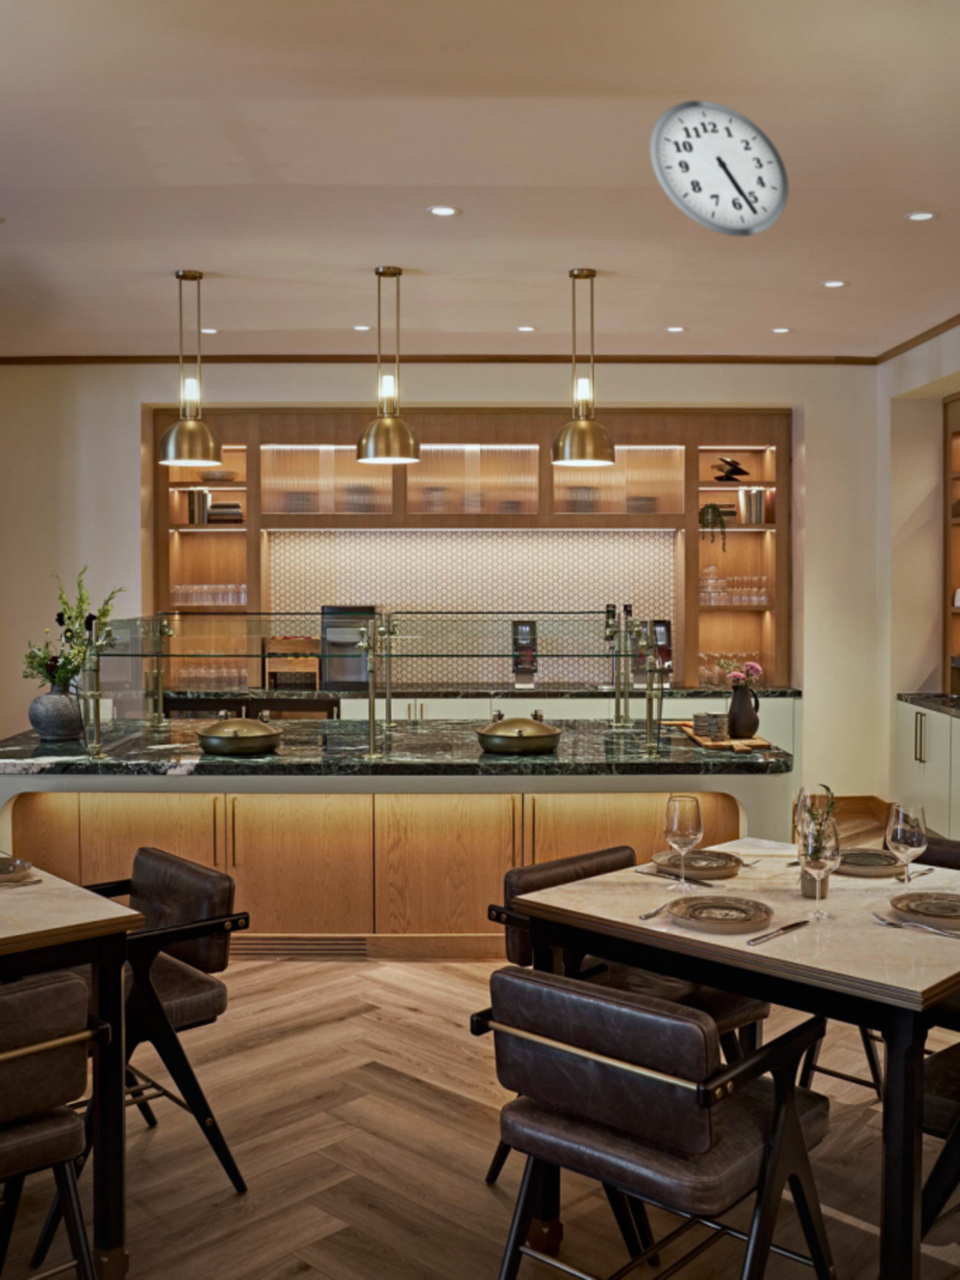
5 h 27 min
